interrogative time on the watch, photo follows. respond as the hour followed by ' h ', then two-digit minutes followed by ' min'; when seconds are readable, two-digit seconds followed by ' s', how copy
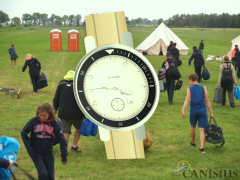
3 h 45 min
